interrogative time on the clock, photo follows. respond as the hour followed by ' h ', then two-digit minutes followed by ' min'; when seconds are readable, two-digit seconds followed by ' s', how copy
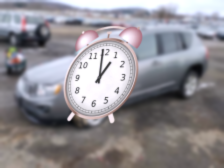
12 h 59 min
